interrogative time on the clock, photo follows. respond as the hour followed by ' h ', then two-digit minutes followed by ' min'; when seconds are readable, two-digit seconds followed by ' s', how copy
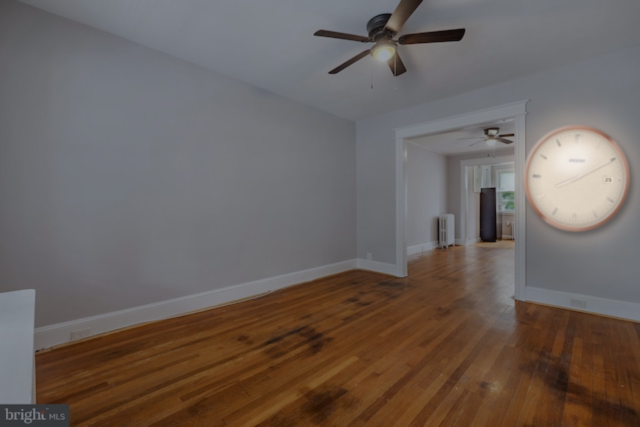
8 h 10 min
